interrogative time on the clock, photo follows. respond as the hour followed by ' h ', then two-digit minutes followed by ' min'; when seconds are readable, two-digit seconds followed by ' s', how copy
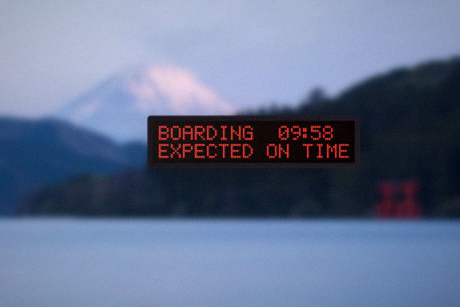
9 h 58 min
